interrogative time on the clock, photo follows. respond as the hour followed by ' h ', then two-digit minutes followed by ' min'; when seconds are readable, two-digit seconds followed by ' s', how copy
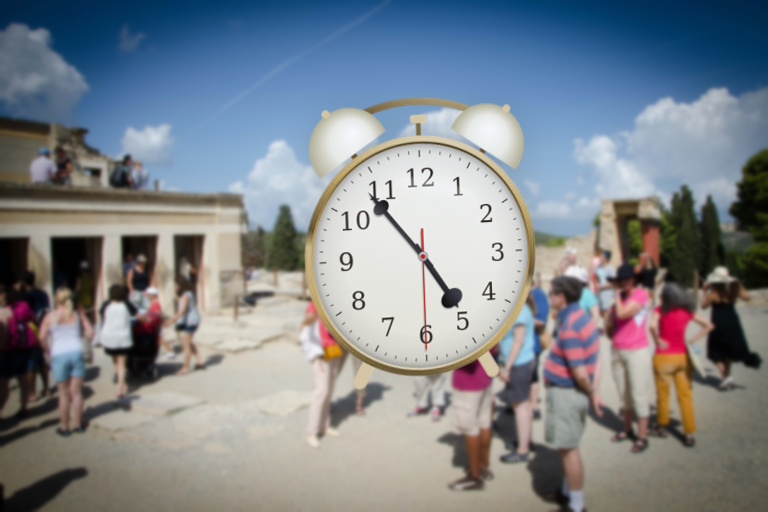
4 h 53 min 30 s
